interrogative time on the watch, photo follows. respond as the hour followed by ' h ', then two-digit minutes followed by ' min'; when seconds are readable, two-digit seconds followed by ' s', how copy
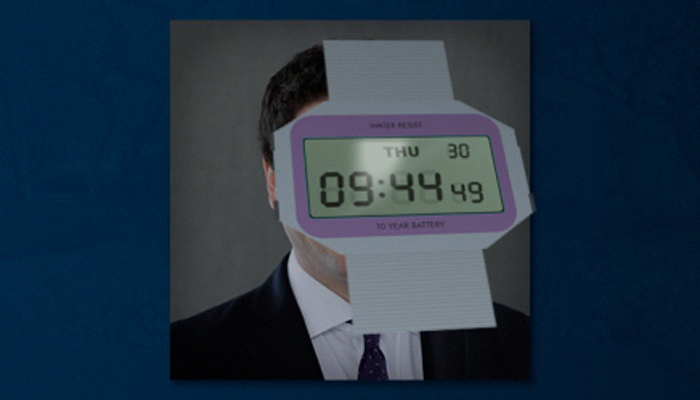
9 h 44 min 49 s
